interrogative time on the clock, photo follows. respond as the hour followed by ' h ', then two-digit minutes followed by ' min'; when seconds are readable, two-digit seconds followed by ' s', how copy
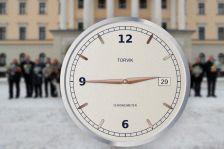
2 h 45 min
